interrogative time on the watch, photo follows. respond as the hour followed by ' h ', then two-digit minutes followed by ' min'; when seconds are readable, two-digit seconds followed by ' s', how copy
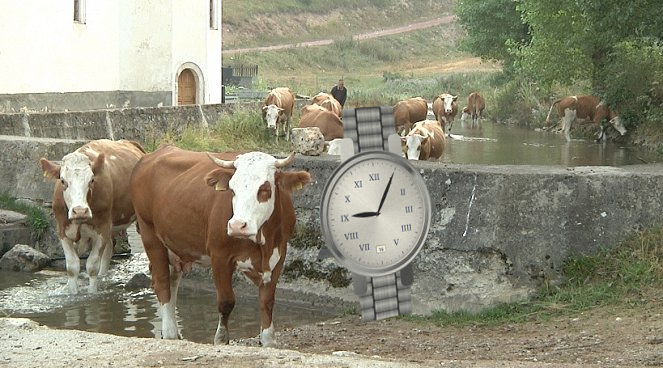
9 h 05 min
